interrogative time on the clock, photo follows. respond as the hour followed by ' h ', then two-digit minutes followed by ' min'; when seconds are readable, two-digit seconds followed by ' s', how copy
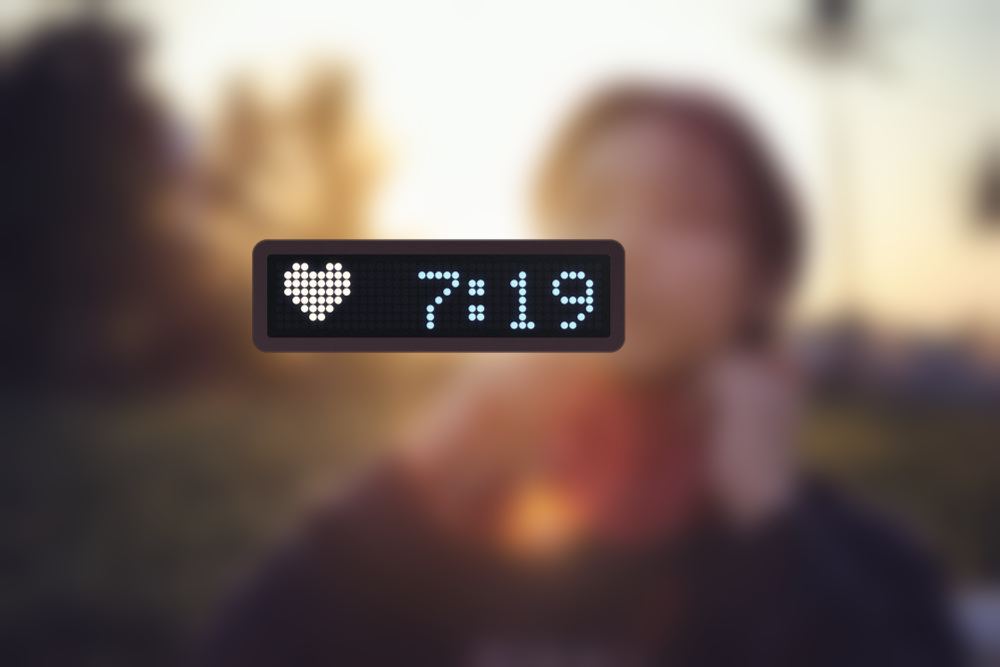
7 h 19 min
